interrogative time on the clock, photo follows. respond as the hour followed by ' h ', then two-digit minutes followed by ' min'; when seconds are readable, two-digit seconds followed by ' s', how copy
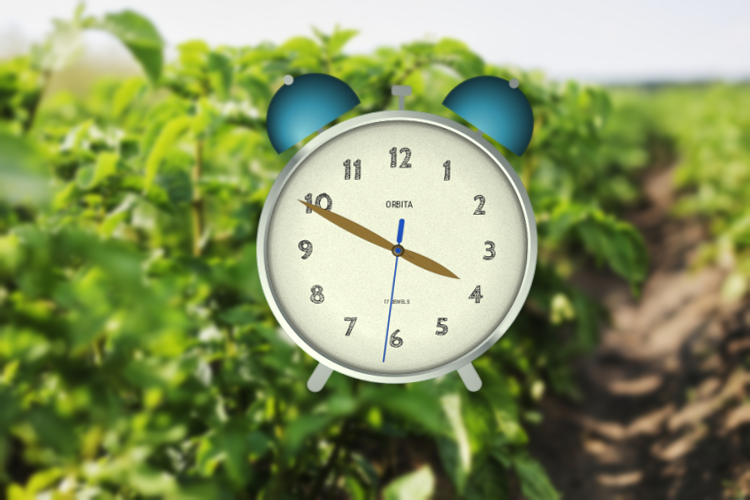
3 h 49 min 31 s
